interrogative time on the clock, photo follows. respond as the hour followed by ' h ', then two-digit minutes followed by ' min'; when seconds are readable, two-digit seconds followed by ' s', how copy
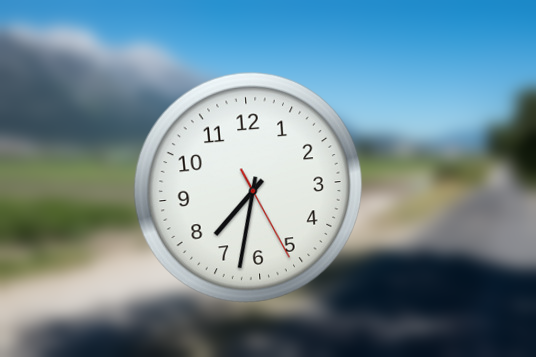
7 h 32 min 26 s
